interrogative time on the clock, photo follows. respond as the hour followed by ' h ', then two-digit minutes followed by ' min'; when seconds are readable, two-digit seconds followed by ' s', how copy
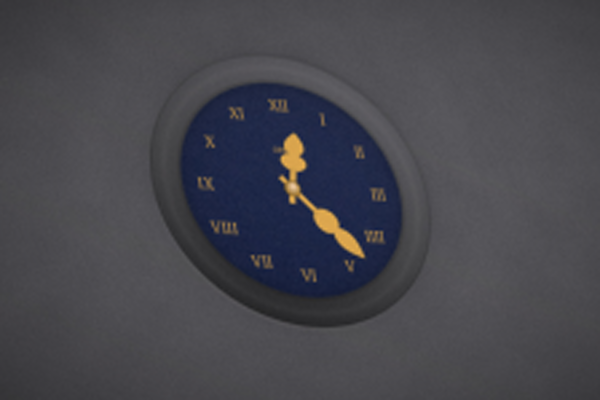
12 h 23 min
